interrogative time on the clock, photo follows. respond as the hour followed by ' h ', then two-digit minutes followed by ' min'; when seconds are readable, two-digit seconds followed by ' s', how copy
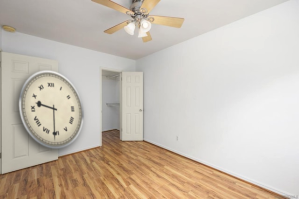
9 h 31 min
